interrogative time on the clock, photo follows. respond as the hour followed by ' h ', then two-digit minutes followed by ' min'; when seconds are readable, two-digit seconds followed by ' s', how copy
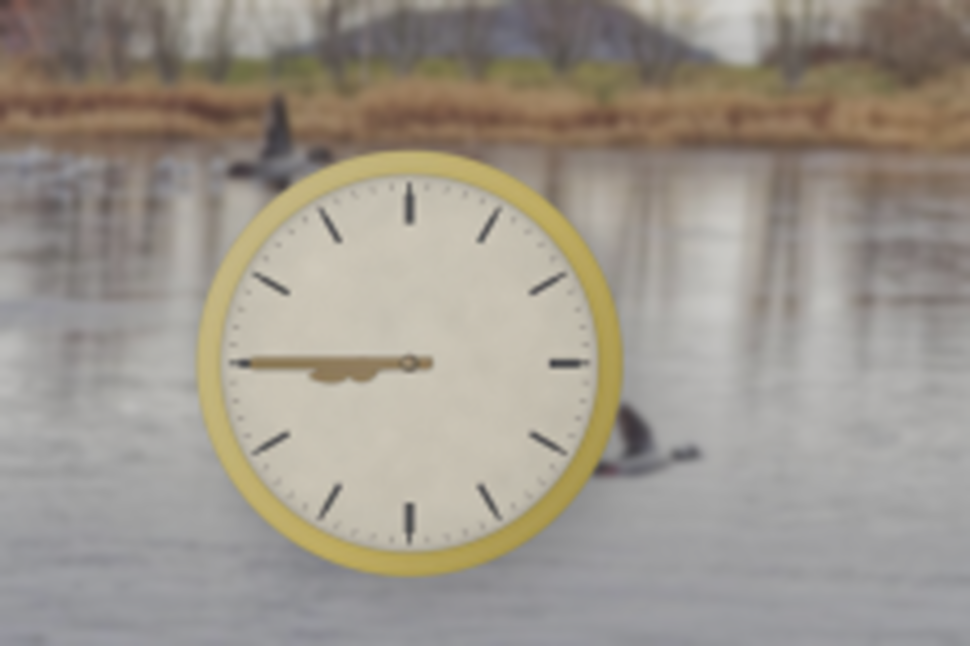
8 h 45 min
